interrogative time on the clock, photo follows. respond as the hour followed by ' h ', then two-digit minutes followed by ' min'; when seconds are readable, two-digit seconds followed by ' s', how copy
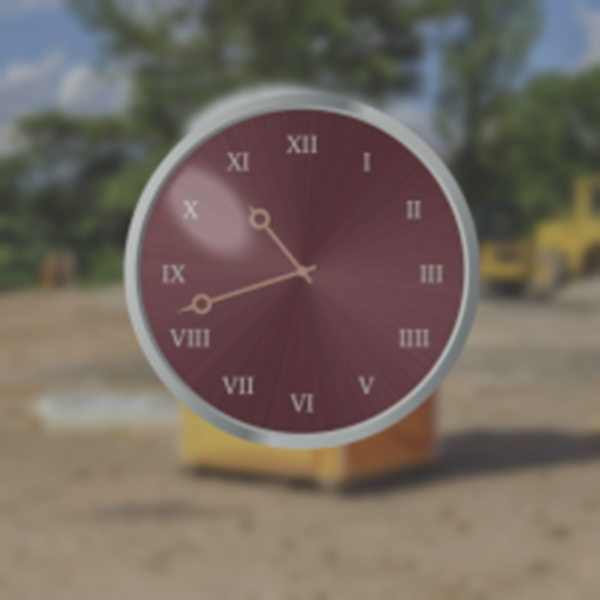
10 h 42 min
